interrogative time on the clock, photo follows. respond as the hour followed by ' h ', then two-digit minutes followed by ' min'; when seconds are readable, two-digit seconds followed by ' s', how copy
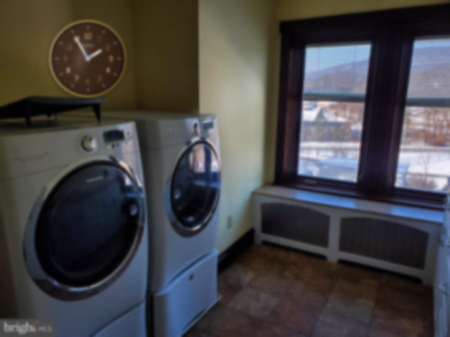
1 h 55 min
